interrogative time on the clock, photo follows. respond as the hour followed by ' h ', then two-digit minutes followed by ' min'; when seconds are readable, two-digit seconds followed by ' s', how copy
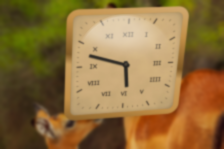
5 h 48 min
